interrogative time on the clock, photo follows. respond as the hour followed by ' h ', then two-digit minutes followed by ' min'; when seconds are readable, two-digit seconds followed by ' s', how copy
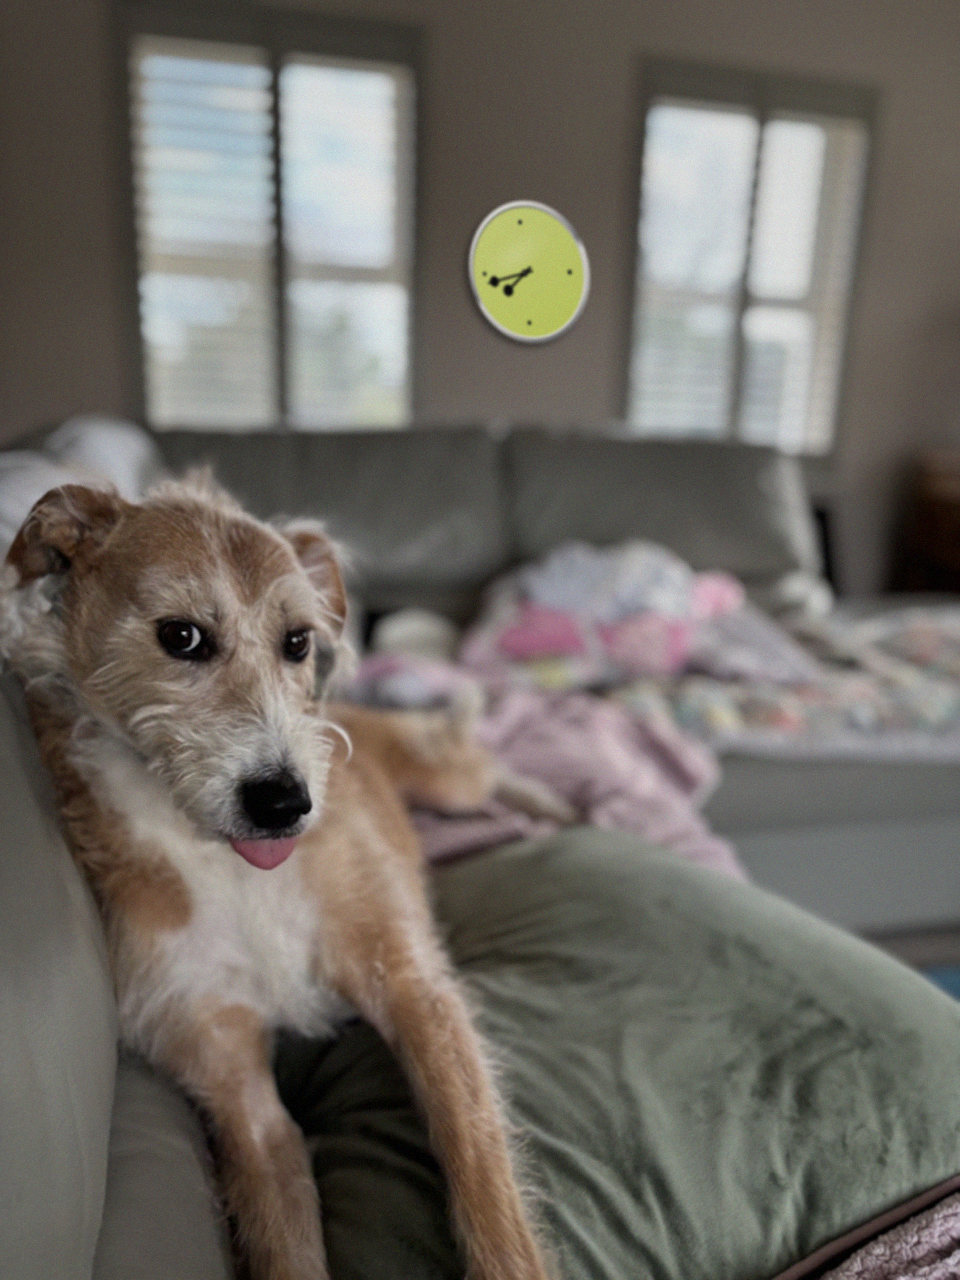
7 h 43 min
